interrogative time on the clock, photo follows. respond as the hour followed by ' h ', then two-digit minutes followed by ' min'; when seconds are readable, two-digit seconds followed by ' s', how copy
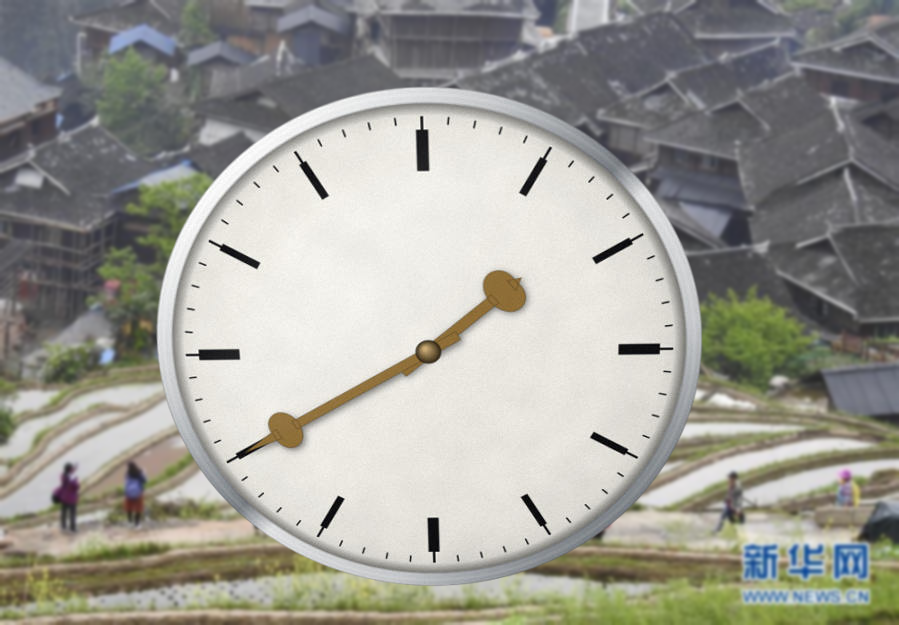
1 h 40 min
